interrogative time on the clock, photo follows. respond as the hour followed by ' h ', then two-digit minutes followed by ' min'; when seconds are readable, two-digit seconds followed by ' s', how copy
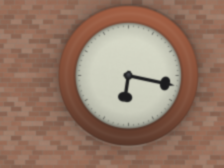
6 h 17 min
